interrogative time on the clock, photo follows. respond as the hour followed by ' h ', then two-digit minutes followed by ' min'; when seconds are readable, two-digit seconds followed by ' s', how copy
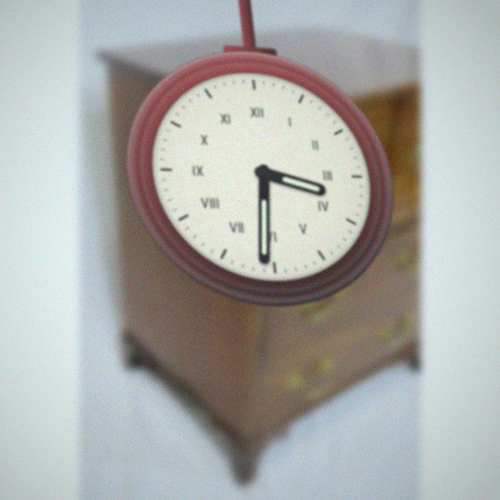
3 h 31 min
